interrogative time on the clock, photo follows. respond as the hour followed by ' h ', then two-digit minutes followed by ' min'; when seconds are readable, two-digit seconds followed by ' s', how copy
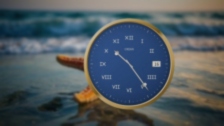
10 h 24 min
